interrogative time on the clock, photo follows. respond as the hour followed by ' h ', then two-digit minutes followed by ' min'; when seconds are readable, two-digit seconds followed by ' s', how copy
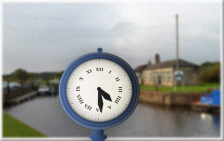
4 h 29 min
